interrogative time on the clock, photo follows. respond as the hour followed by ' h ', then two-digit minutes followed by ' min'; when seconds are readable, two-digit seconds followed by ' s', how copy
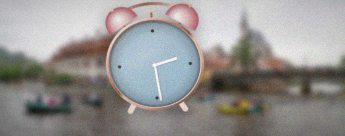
2 h 29 min
